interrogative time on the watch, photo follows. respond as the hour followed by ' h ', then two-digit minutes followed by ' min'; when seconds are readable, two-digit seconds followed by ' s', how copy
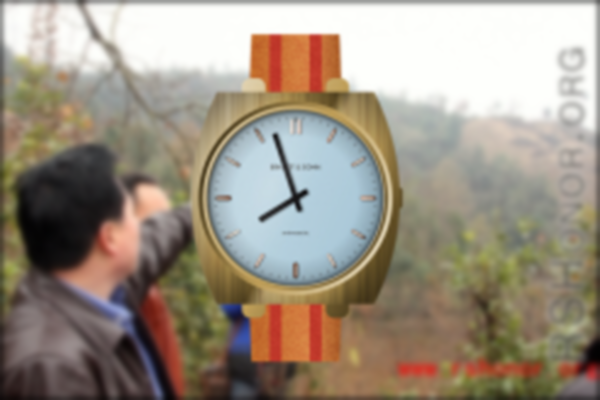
7 h 57 min
